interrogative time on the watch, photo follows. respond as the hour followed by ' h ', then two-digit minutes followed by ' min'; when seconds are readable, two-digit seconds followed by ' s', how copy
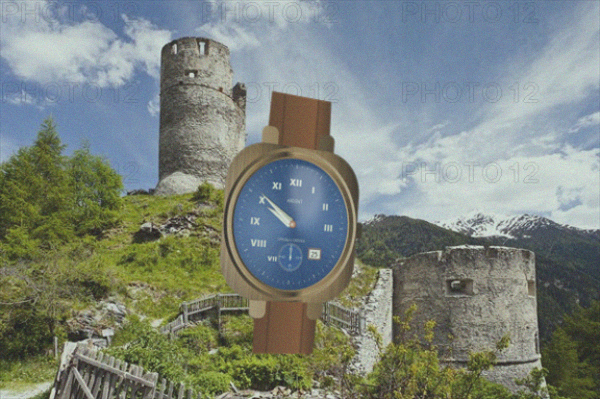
9 h 51 min
